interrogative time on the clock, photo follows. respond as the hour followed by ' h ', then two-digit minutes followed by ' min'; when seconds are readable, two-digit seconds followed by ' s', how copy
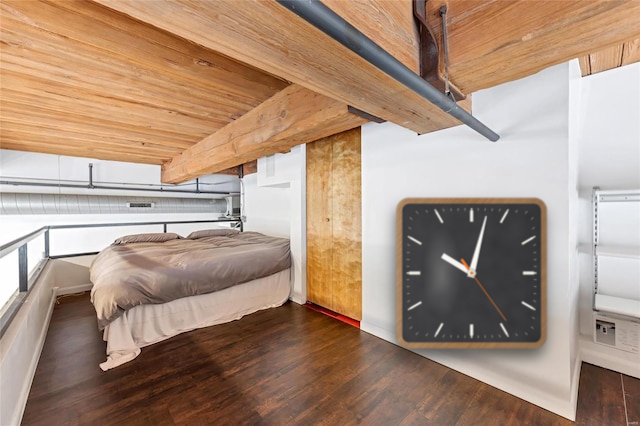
10 h 02 min 24 s
